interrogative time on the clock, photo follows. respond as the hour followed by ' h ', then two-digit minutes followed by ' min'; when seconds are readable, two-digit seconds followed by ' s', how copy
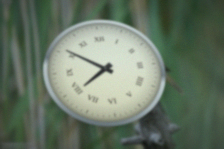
7 h 51 min
